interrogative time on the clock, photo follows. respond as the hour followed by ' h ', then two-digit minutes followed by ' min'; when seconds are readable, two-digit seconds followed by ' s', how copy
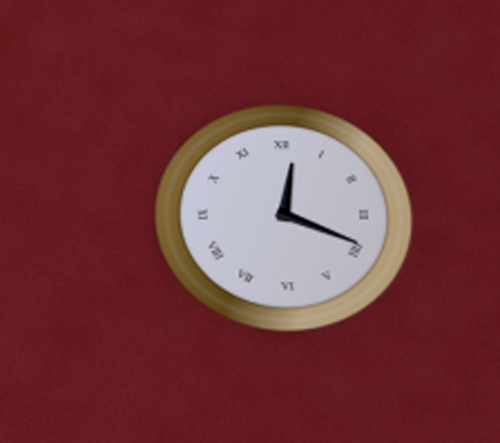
12 h 19 min
